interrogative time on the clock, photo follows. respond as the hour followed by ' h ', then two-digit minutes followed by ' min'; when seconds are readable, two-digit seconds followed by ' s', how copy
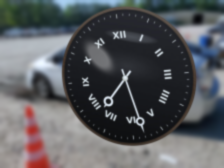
7 h 28 min
